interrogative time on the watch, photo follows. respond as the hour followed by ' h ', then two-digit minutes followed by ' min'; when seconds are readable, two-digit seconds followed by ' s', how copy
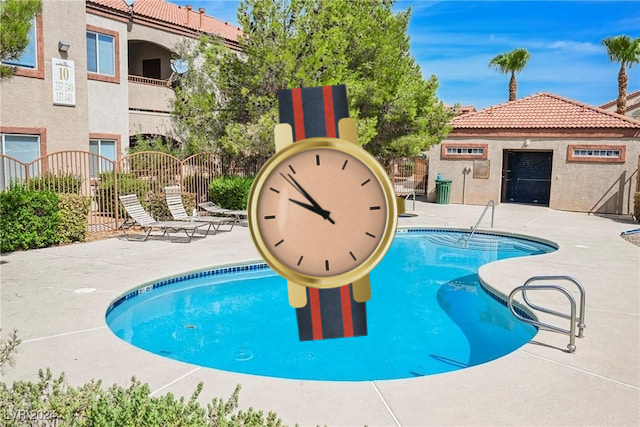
9 h 53 min 53 s
